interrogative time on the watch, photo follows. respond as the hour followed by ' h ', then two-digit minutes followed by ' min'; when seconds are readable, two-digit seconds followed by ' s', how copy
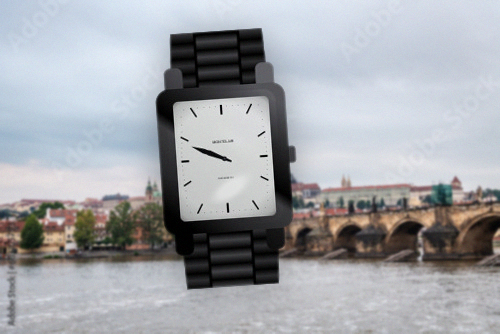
9 h 49 min
